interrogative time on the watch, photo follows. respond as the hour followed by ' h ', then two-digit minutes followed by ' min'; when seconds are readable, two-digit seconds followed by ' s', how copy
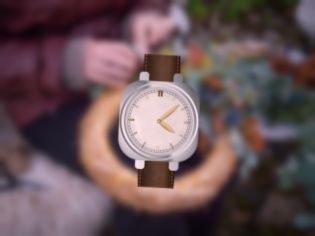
4 h 08 min
